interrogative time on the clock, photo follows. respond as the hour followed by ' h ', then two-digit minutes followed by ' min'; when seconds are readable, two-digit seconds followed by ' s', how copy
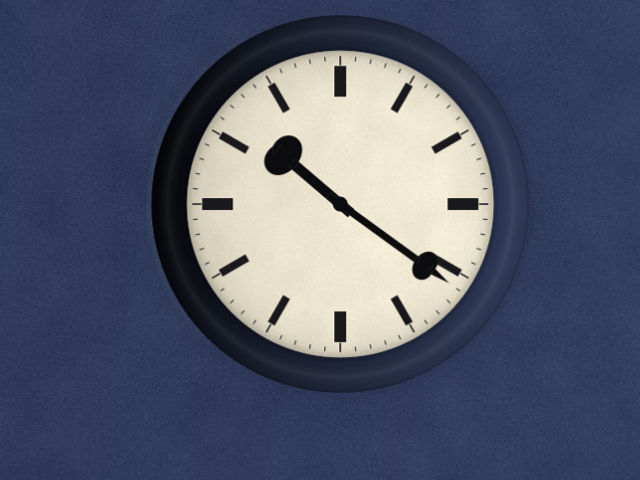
10 h 21 min
